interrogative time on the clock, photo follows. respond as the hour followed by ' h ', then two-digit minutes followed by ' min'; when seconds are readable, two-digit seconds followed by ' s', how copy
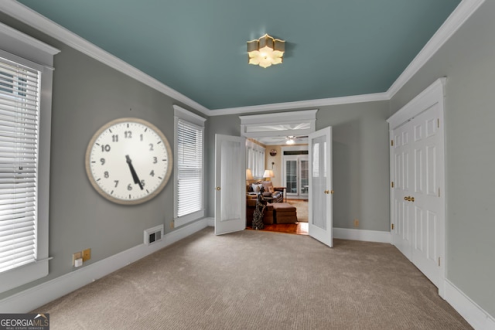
5 h 26 min
